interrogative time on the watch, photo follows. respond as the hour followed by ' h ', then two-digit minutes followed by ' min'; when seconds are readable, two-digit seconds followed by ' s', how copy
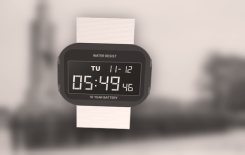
5 h 49 min 46 s
